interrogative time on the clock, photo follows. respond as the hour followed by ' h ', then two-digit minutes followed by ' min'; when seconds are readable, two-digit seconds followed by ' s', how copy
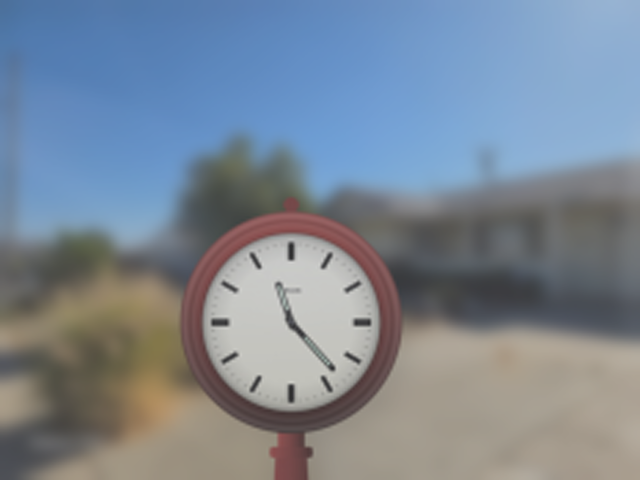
11 h 23 min
